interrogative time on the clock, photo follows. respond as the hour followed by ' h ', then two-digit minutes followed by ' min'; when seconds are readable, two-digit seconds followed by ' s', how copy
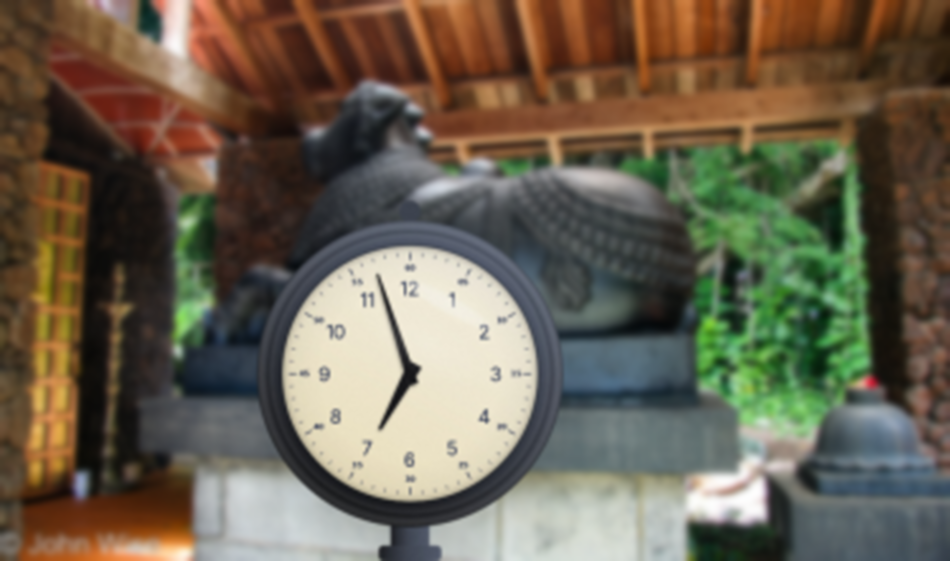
6 h 57 min
